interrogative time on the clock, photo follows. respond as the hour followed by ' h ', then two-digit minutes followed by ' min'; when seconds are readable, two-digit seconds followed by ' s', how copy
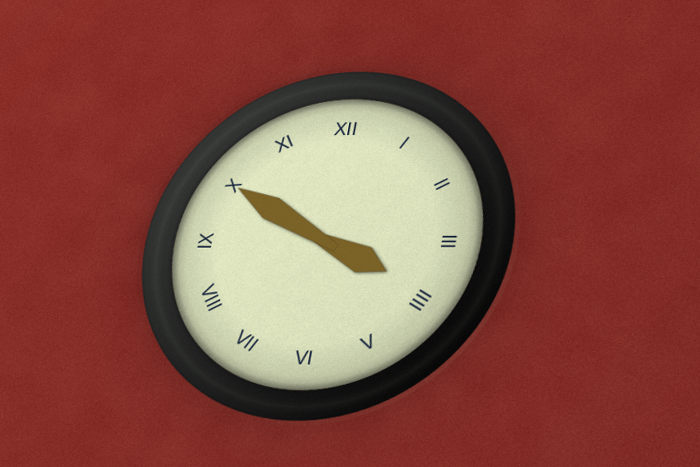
3 h 50 min
